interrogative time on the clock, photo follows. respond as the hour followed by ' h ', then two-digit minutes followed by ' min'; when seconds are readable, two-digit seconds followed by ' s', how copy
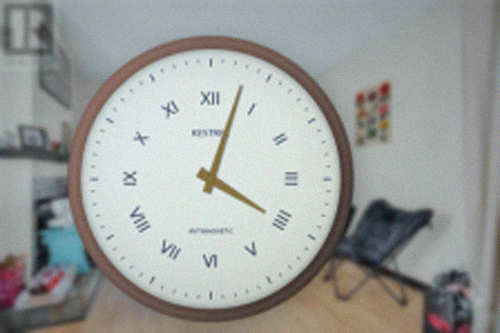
4 h 03 min
